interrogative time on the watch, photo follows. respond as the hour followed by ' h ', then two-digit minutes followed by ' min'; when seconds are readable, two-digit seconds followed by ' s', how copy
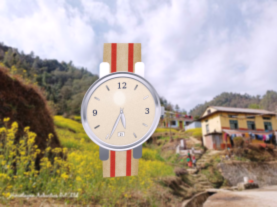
5 h 34 min
